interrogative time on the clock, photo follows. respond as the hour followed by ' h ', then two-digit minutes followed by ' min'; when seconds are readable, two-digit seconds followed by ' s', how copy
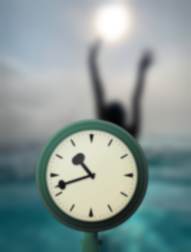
10 h 42 min
